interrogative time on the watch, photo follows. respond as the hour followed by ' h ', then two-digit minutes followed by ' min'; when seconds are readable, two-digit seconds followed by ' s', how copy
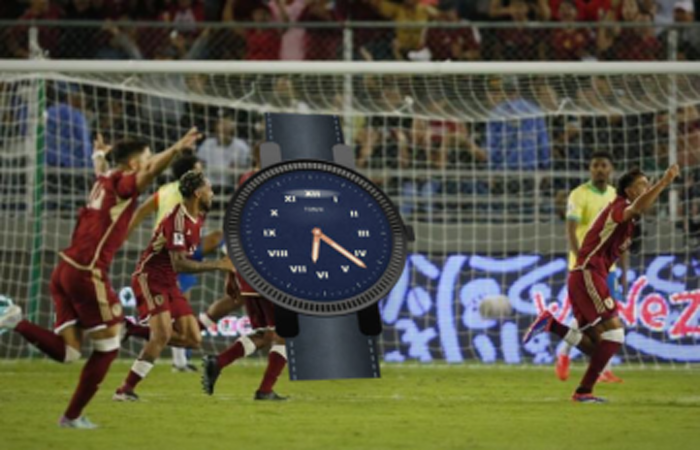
6 h 22 min
